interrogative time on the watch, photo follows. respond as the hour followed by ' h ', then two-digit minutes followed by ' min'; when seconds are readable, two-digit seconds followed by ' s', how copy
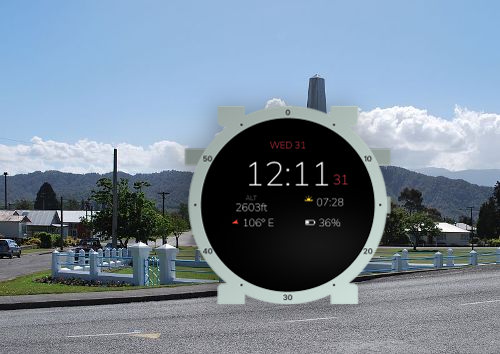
12 h 11 min 31 s
